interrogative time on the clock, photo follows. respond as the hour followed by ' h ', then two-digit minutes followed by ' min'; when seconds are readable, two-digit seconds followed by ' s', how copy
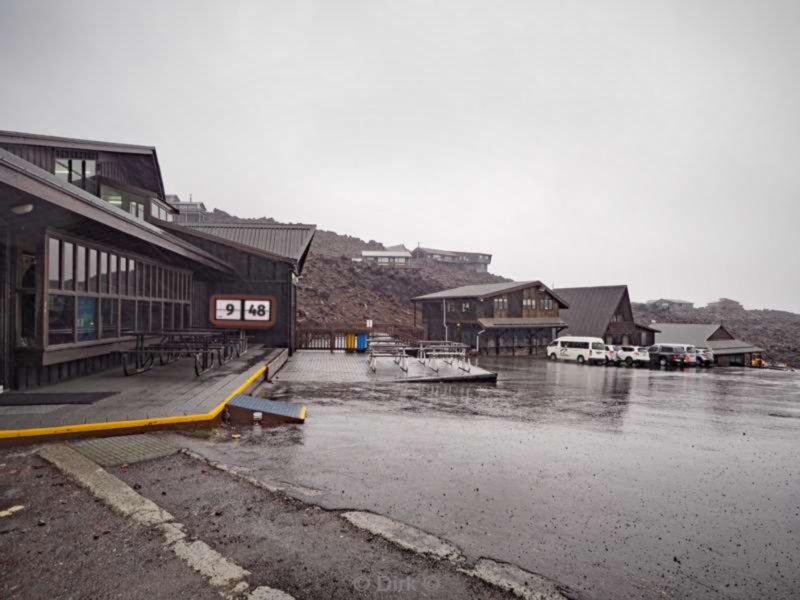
9 h 48 min
